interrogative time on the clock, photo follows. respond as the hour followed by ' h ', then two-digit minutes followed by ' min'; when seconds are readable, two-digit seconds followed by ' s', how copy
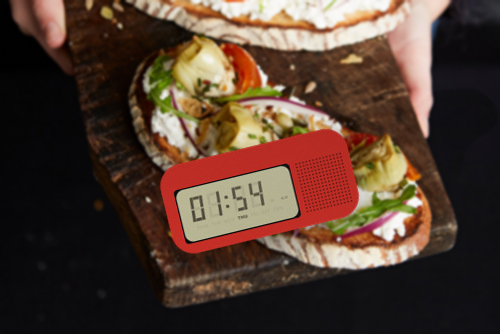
1 h 54 min
